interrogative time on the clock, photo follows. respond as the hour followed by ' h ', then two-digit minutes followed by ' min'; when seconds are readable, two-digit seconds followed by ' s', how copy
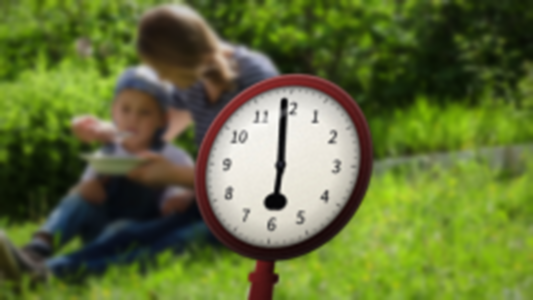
5 h 59 min
